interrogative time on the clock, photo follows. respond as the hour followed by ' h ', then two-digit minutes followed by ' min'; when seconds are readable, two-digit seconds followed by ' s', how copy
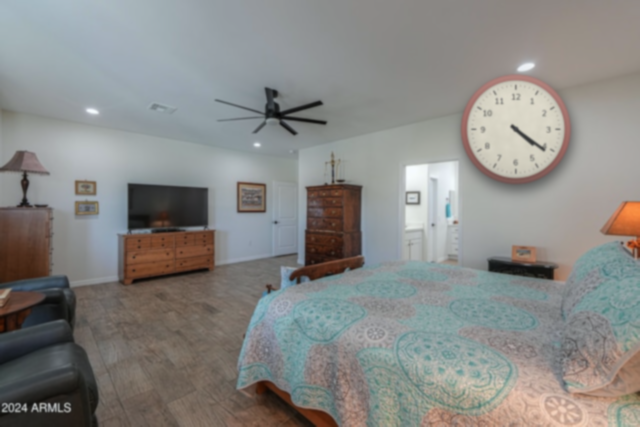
4 h 21 min
